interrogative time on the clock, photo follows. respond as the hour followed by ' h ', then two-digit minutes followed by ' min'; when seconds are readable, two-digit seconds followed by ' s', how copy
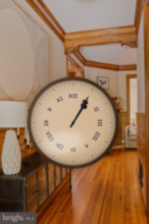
1 h 05 min
